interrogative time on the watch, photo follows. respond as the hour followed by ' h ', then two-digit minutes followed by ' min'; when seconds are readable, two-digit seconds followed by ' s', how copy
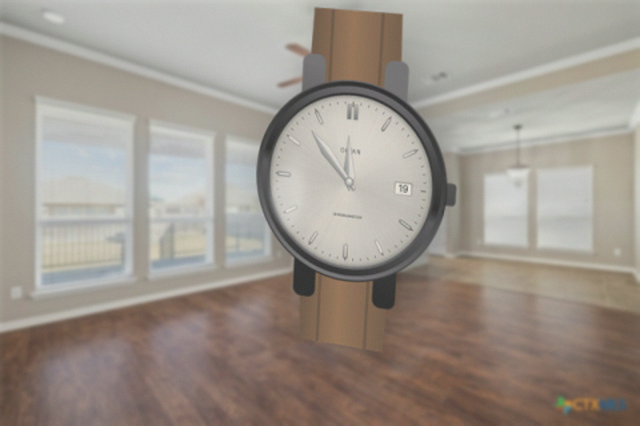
11 h 53 min
